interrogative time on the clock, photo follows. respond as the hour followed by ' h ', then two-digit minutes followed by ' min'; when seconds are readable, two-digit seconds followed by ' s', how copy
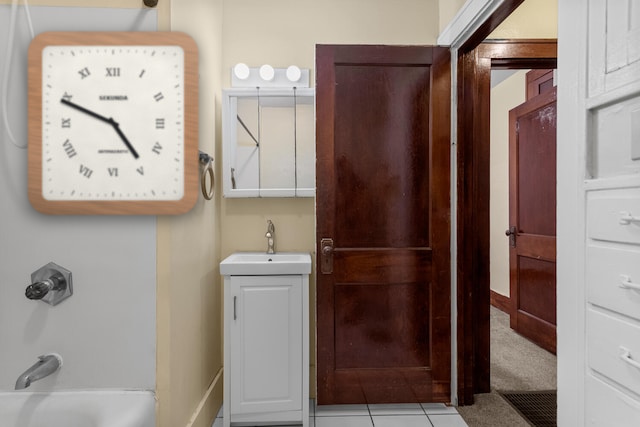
4 h 49 min
